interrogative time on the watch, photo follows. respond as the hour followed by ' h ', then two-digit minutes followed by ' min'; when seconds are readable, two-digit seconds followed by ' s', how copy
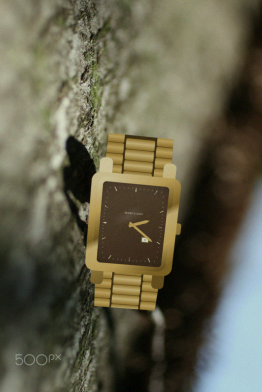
2 h 21 min
